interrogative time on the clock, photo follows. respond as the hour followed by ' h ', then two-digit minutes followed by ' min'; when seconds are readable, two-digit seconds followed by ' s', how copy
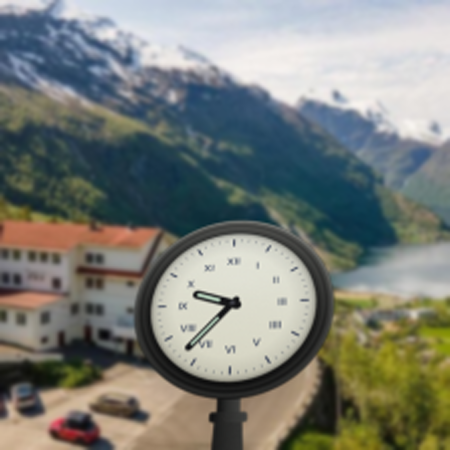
9 h 37 min
